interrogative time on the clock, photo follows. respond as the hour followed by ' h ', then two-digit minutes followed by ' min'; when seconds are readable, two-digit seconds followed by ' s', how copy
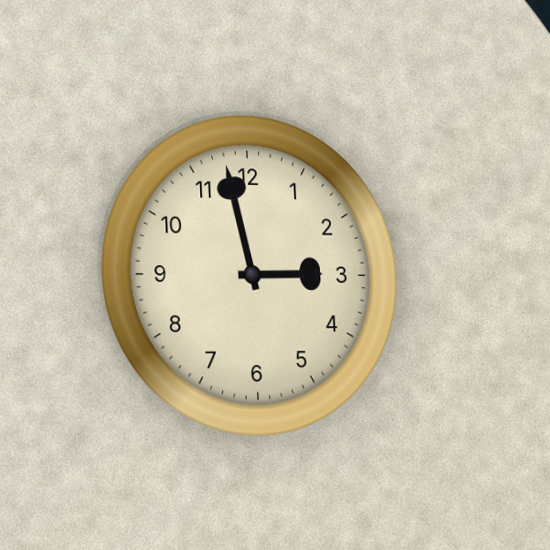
2 h 58 min
